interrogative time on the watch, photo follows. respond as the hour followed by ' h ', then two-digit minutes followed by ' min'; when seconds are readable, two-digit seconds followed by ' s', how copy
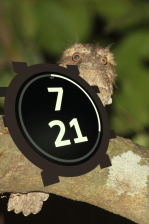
7 h 21 min
